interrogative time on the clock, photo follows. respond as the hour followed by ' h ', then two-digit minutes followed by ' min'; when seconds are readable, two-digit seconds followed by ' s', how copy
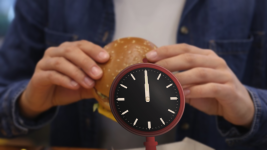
12 h 00 min
